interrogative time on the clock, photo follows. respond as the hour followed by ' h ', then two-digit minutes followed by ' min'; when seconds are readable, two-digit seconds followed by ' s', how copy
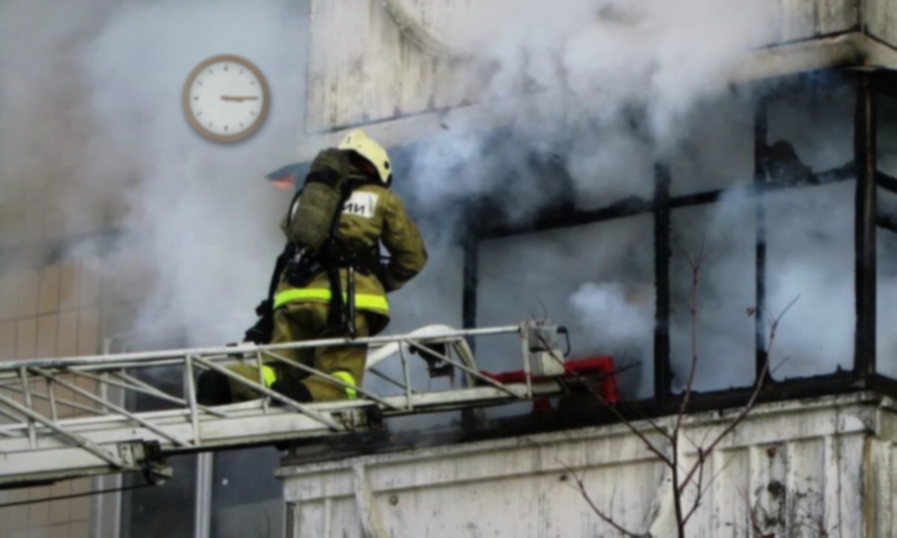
3 h 15 min
